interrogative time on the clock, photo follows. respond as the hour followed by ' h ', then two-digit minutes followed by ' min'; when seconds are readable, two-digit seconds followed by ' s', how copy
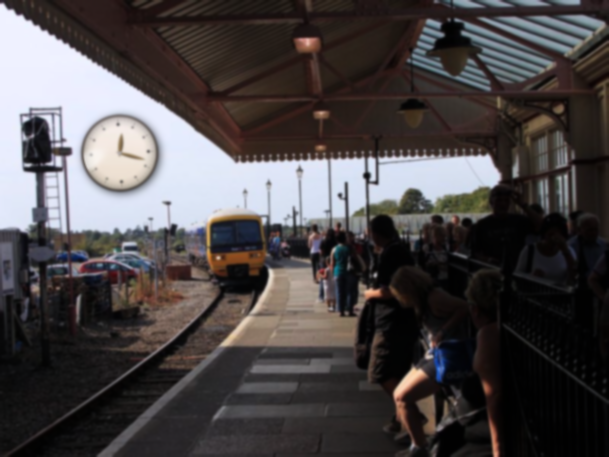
12 h 18 min
